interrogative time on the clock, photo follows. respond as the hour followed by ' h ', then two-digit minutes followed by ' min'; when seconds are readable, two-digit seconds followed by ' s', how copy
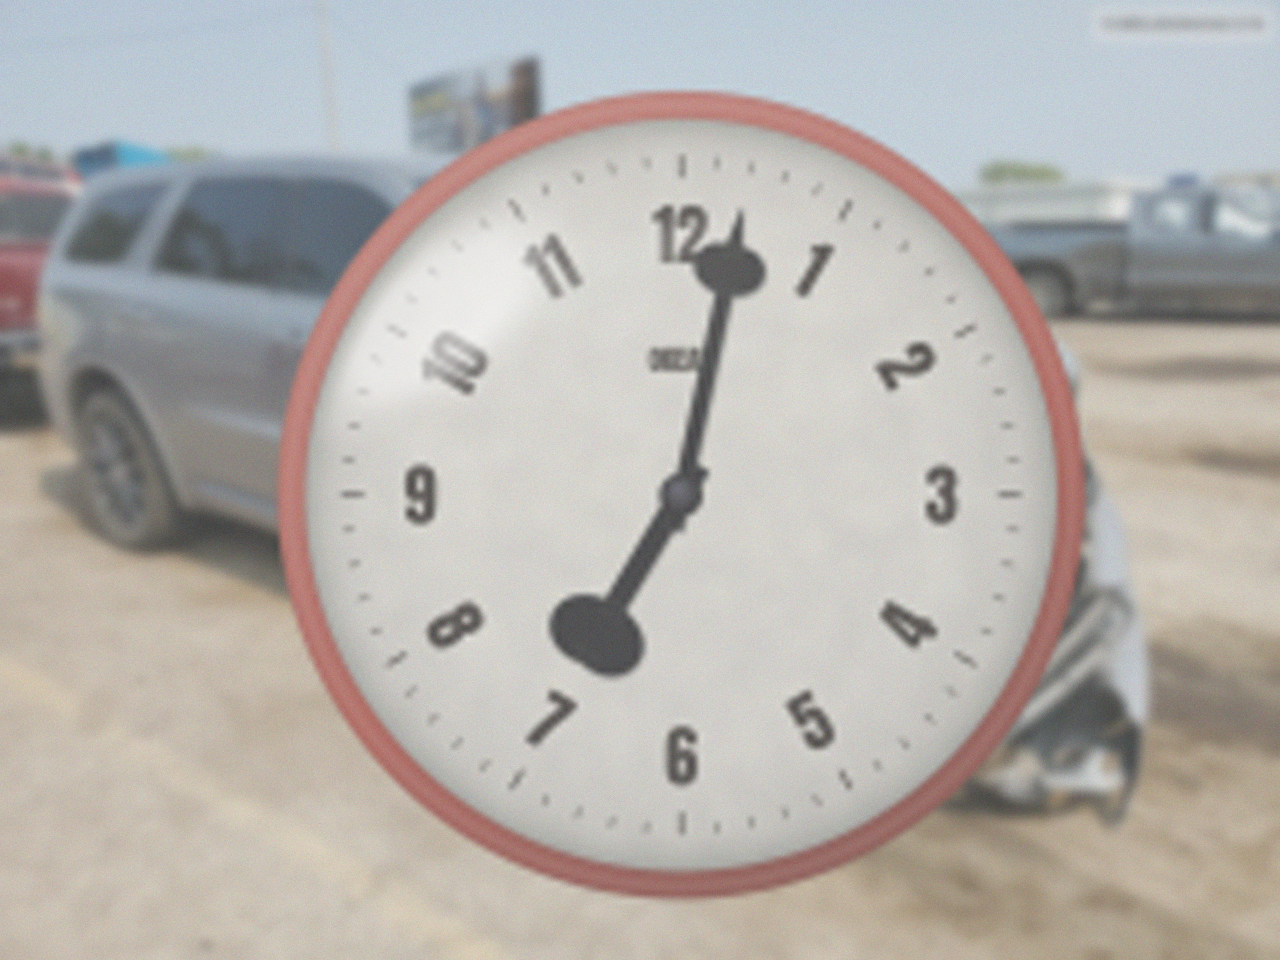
7 h 02 min
